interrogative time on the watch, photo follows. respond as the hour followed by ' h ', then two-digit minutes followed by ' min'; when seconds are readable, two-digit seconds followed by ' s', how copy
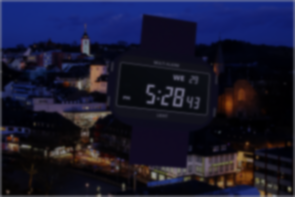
5 h 28 min 43 s
